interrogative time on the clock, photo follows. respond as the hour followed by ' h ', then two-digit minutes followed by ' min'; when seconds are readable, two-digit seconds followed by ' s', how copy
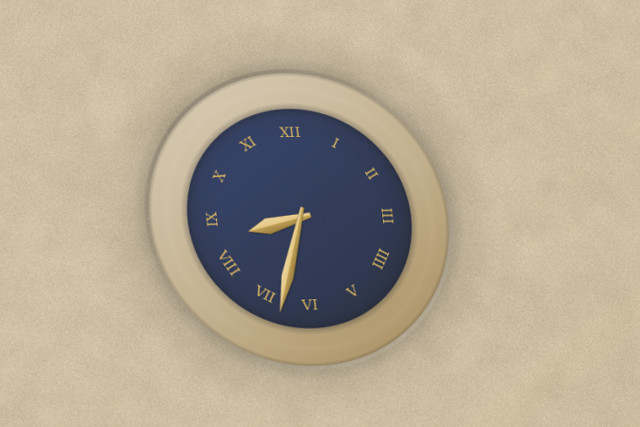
8 h 33 min
